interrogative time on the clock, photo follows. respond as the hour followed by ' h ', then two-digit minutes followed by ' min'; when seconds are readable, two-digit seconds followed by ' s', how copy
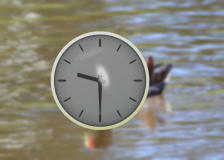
9 h 30 min
